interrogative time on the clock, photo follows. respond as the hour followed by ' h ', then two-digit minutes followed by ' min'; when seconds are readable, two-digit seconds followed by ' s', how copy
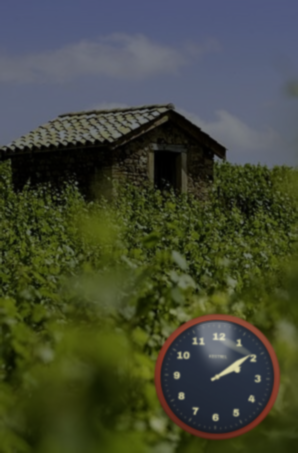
2 h 09 min
